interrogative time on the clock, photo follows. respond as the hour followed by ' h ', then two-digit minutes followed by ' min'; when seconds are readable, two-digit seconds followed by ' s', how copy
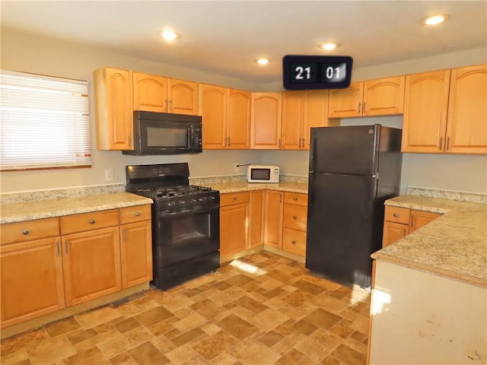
21 h 01 min
